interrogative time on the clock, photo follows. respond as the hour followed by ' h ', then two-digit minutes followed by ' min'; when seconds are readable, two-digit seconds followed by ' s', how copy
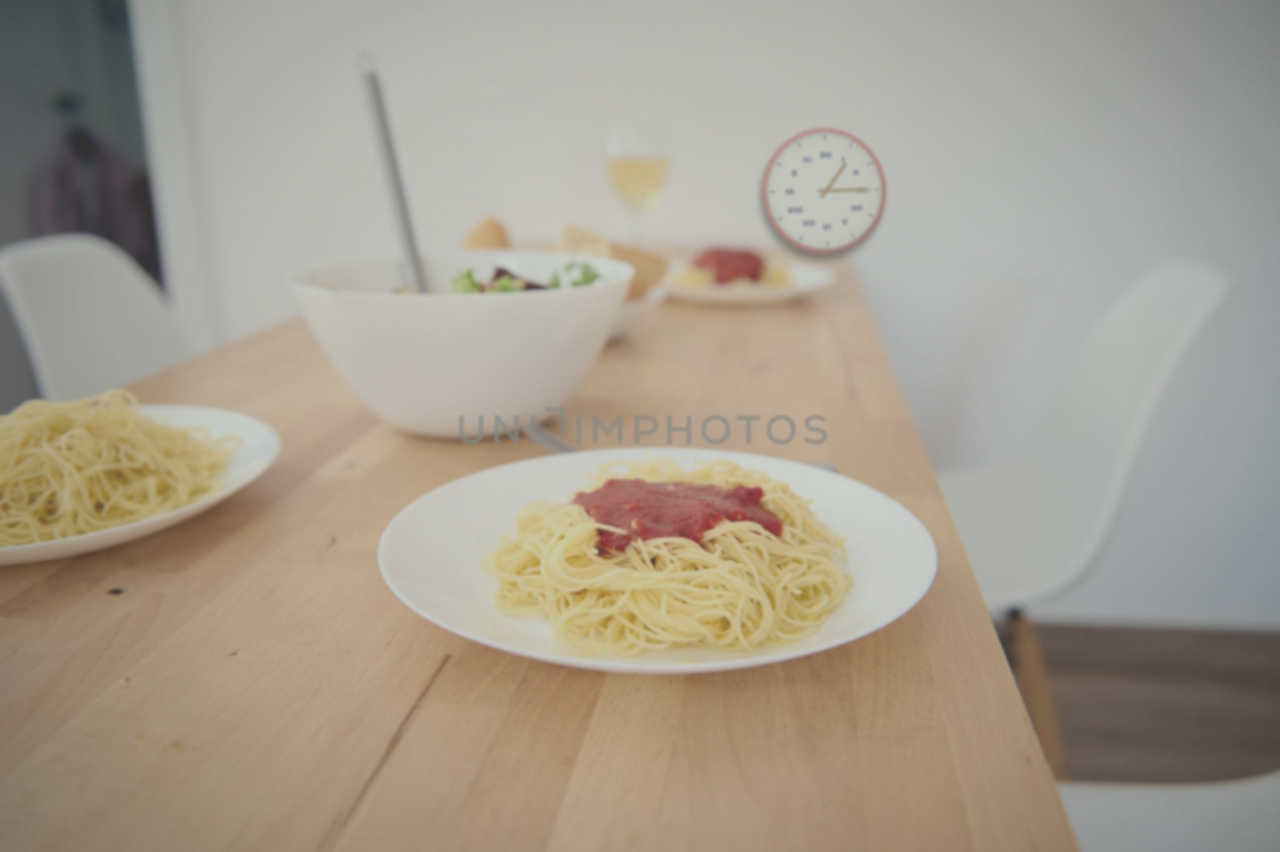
1 h 15 min
